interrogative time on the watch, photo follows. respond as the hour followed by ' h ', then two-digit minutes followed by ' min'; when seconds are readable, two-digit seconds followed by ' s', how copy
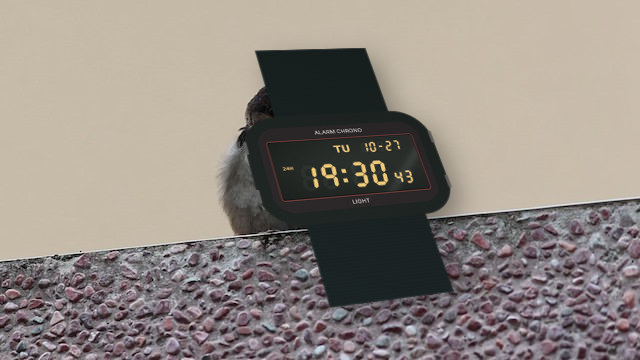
19 h 30 min 43 s
